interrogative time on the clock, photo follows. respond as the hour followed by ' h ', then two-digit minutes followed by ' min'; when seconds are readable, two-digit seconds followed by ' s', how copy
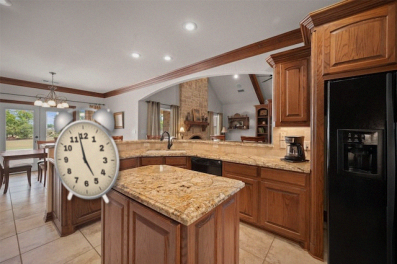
4 h 58 min
